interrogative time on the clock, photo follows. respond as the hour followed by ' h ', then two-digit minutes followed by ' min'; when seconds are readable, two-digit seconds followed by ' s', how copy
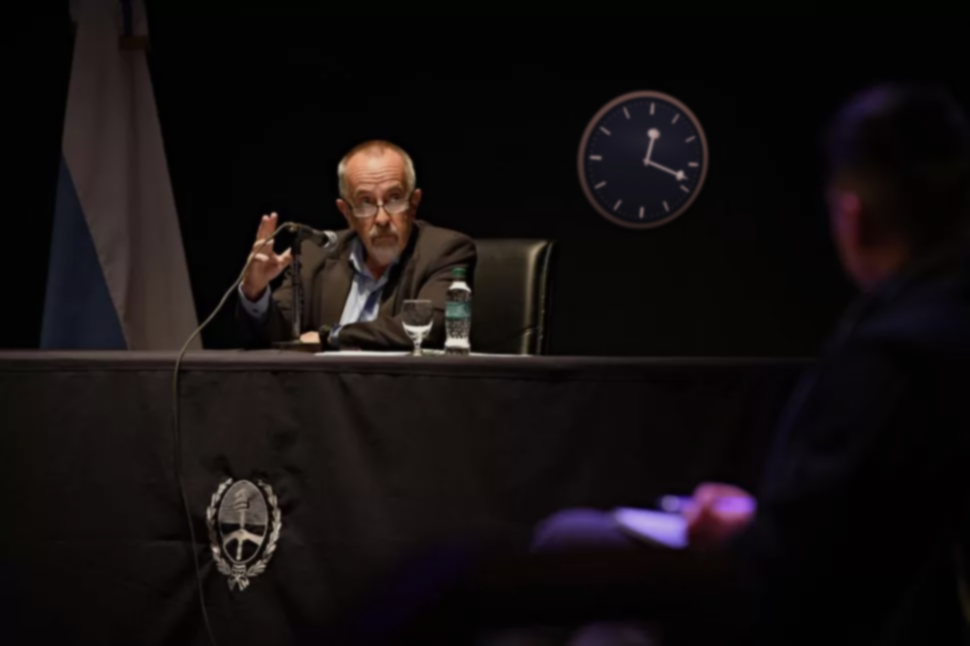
12 h 18 min
